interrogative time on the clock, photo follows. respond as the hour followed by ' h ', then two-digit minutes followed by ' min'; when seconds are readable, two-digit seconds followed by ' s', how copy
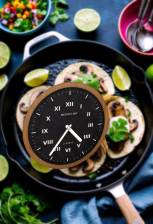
4 h 36 min
